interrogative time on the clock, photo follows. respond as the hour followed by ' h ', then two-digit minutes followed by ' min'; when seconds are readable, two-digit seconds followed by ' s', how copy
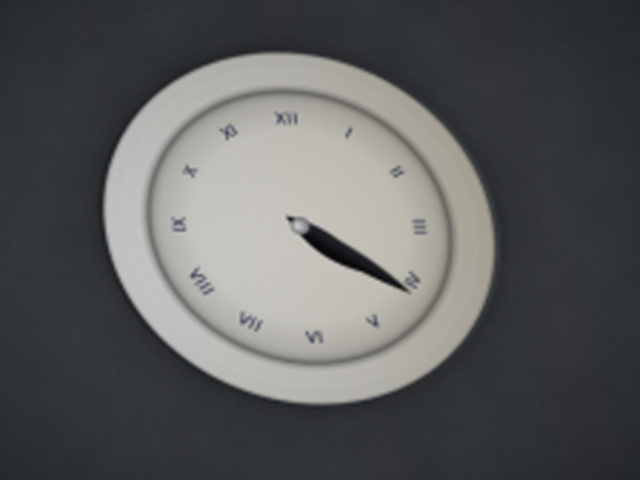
4 h 21 min
